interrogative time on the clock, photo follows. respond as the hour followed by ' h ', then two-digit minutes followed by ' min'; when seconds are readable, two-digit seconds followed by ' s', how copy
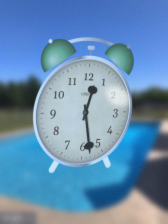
12 h 28 min
